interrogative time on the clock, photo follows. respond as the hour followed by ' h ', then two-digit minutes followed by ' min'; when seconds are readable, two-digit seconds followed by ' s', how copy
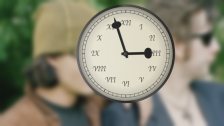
2 h 57 min
